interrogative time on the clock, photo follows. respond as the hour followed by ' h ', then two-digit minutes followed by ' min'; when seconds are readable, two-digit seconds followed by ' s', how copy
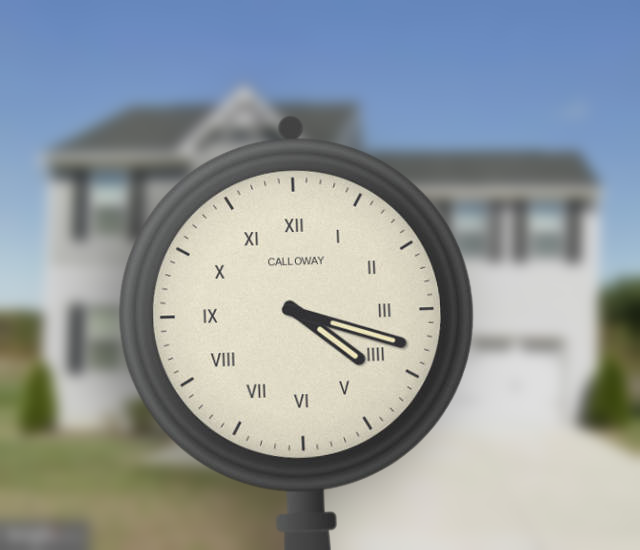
4 h 18 min
